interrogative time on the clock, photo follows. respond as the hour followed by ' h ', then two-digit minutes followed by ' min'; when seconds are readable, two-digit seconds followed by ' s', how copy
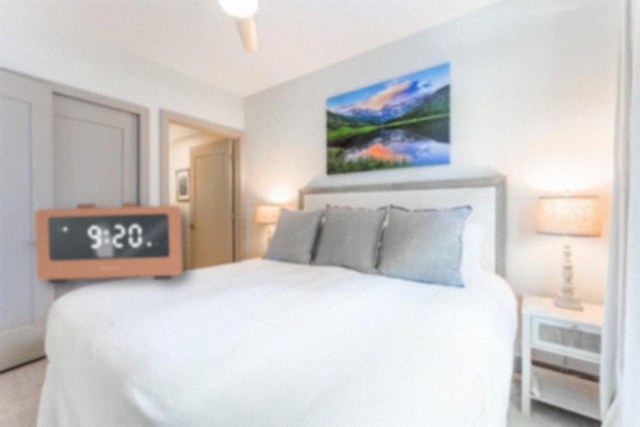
9 h 20 min
